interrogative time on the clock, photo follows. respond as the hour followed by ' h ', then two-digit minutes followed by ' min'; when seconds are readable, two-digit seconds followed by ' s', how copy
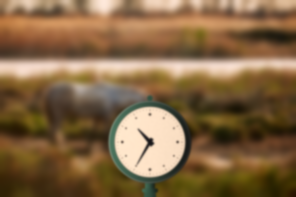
10 h 35 min
